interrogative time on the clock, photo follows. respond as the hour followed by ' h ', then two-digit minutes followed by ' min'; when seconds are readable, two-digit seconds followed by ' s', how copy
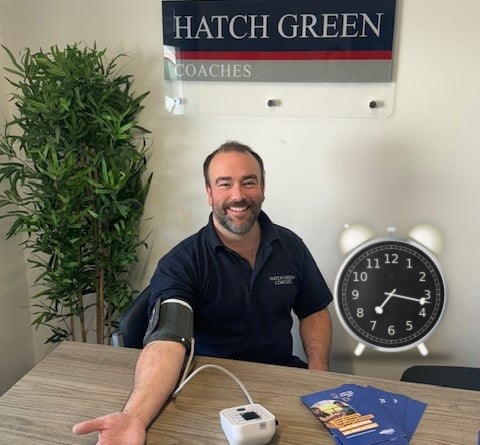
7 h 17 min
